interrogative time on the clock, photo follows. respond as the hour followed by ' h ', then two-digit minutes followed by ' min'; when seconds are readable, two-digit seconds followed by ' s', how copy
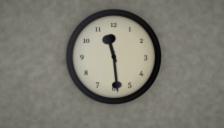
11 h 29 min
